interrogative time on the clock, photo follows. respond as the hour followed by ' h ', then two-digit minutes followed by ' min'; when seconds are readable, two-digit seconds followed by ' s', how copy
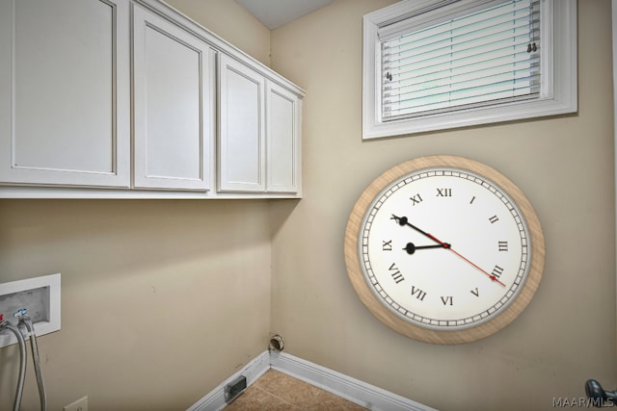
8 h 50 min 21 s
